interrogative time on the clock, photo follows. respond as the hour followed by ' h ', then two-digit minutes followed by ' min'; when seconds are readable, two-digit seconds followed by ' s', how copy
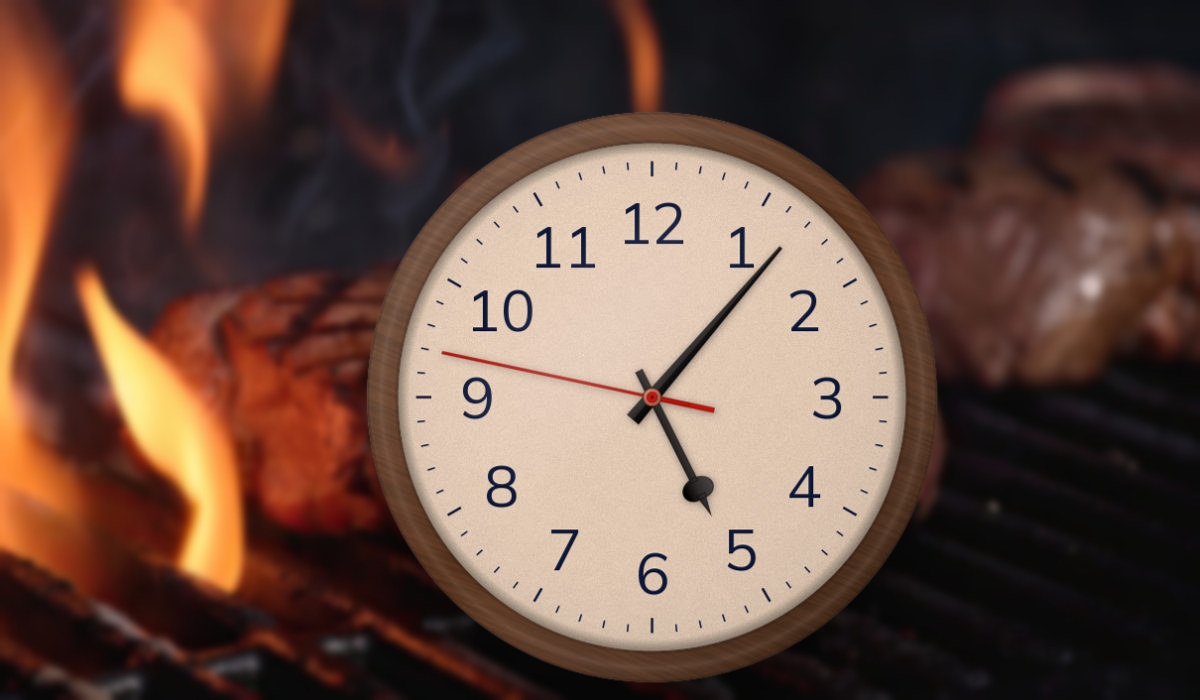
5 h 06 min 47 s
